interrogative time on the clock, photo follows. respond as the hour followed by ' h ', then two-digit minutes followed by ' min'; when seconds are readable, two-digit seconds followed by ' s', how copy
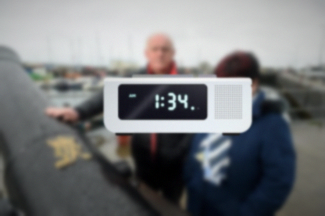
1 h 34 min
